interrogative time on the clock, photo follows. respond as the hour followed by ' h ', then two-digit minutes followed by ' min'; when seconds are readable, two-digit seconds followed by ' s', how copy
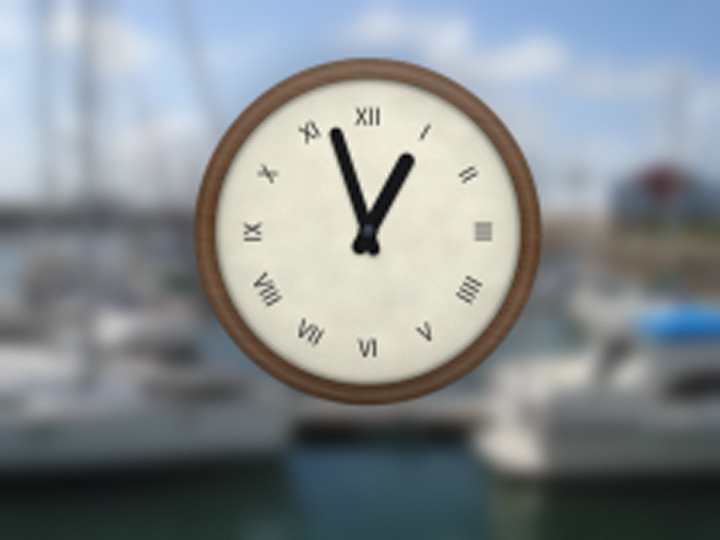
12 h 57 min
